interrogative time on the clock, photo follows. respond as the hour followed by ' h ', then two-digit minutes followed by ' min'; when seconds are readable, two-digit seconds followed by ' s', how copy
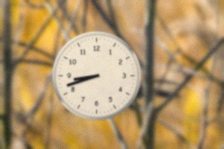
8 h 42 min
